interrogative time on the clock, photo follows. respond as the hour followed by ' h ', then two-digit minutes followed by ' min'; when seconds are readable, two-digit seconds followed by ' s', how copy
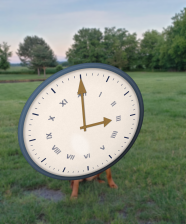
3 h 00 min
